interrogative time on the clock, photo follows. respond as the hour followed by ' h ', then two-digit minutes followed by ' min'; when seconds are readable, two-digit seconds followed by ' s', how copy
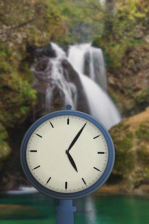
5 h 05 min
